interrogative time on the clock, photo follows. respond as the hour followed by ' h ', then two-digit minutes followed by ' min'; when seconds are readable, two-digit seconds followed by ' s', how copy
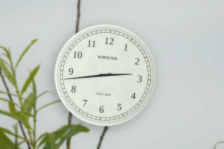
2 h 43 min
